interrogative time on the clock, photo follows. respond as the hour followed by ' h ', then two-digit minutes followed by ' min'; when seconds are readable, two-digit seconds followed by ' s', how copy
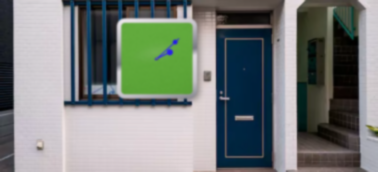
2 h 08 min
